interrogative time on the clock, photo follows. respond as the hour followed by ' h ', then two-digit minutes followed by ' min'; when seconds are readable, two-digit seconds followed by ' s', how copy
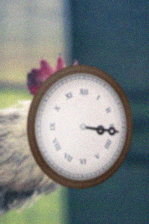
3 h 16 min
